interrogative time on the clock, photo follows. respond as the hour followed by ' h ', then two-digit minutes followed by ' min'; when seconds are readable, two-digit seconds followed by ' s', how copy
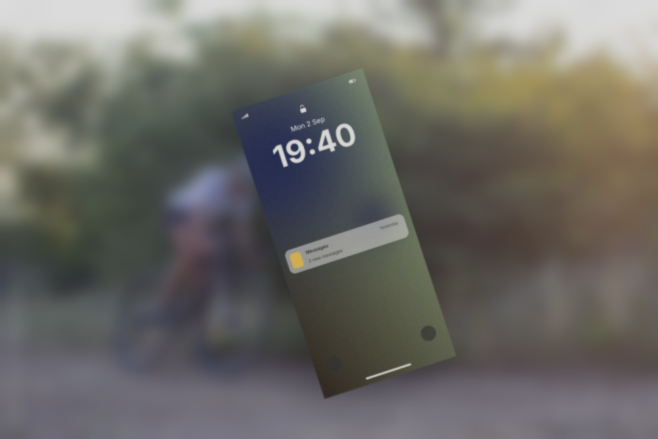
19 h 40 min
